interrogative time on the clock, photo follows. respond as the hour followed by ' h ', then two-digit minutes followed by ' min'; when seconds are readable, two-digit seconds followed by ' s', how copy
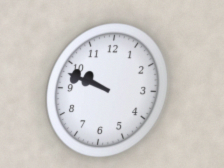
9 h 48 min
